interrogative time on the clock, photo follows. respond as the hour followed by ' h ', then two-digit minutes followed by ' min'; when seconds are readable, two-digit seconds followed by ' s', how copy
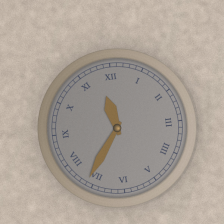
11 h 36 min
